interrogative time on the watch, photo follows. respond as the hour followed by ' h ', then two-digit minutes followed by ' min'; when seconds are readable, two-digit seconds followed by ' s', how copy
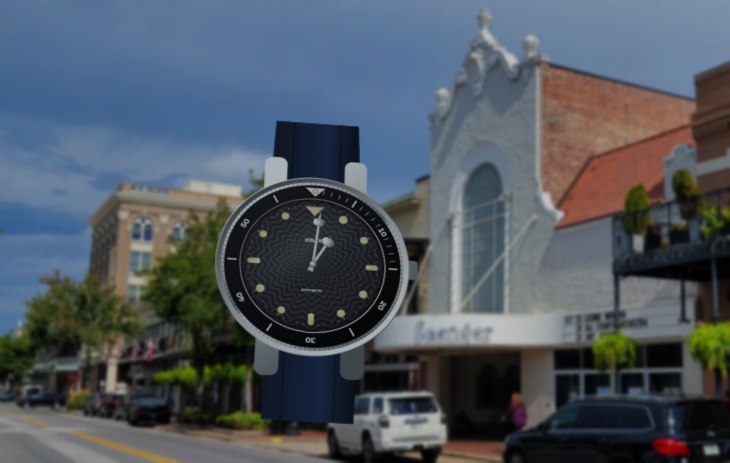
1 h 01 min
